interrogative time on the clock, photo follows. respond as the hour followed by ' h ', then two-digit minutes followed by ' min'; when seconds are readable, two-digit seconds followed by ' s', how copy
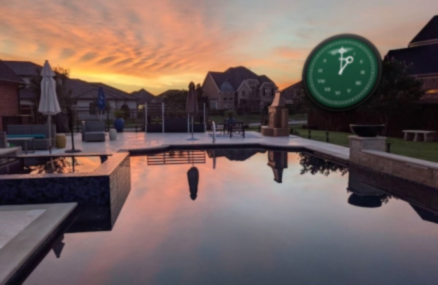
12 h 59 min
